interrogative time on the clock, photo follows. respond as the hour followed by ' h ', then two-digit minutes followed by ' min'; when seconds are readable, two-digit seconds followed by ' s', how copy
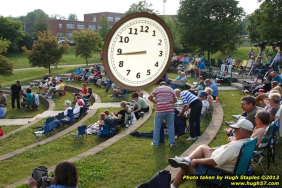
8 h 44 min
